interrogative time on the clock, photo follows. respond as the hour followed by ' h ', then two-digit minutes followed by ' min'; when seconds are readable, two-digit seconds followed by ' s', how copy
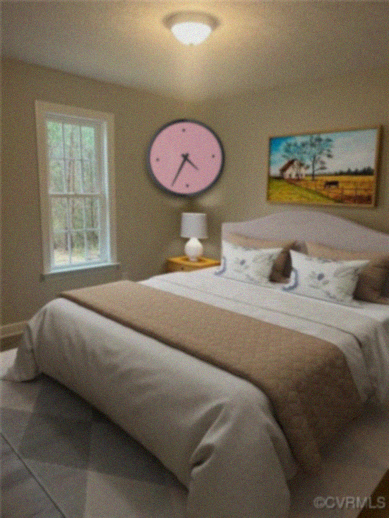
4 h 35 min
